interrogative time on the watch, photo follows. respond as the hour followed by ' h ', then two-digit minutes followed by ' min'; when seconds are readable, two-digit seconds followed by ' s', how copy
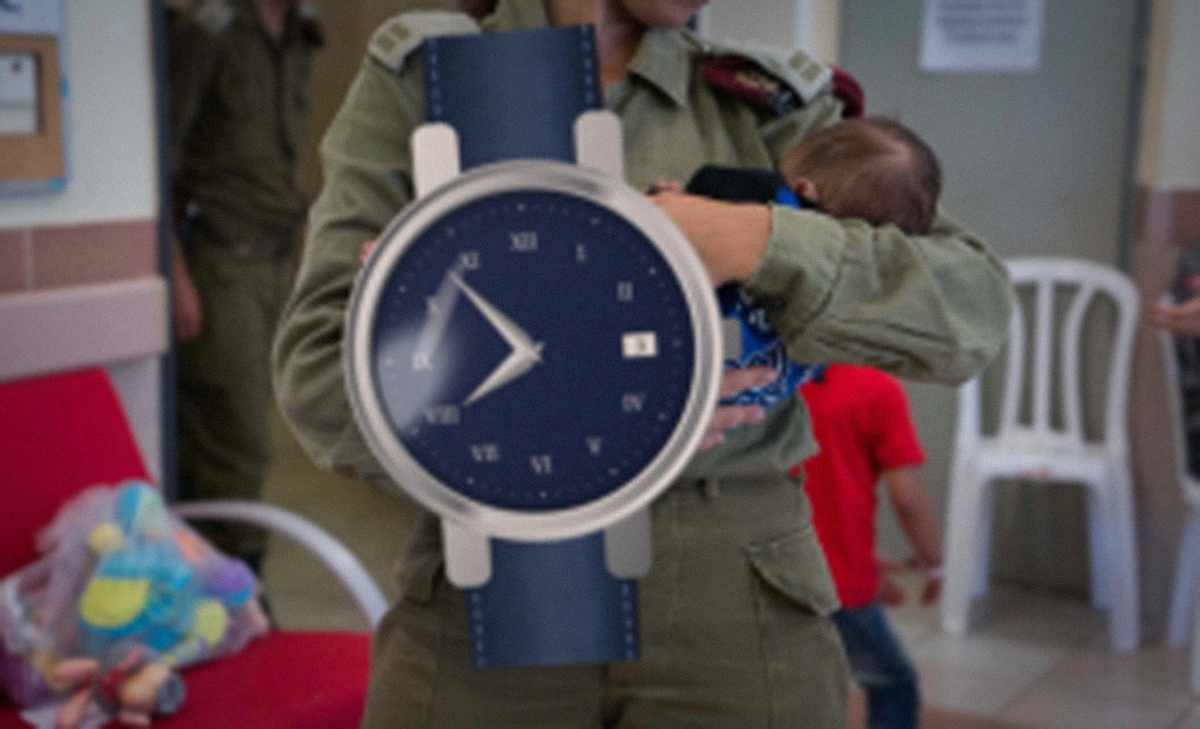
7 h 53 min
